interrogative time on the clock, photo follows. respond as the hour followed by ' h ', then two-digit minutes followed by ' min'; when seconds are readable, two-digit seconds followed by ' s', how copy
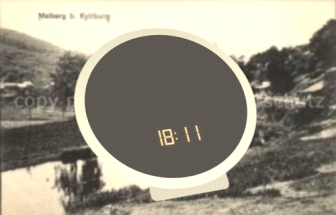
18 h 11 min
